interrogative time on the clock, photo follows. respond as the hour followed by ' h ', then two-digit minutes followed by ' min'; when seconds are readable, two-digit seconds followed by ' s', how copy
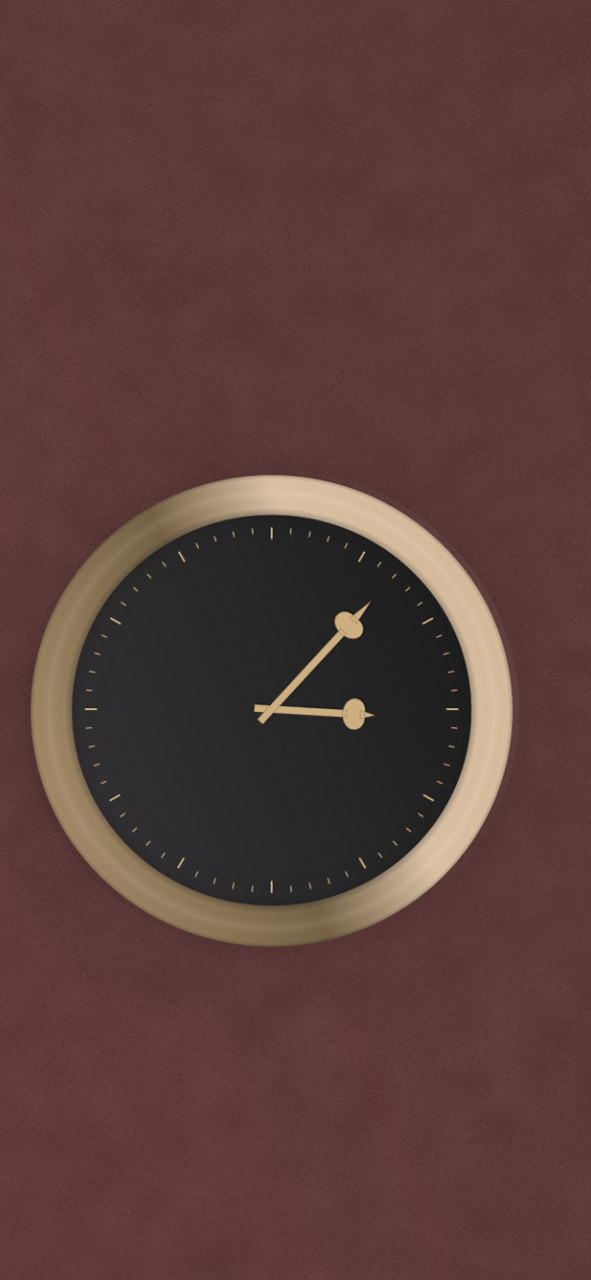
3 h 07 min
